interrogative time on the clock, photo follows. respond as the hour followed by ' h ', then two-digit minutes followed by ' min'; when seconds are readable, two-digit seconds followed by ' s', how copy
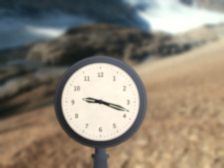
9 h 18 min
